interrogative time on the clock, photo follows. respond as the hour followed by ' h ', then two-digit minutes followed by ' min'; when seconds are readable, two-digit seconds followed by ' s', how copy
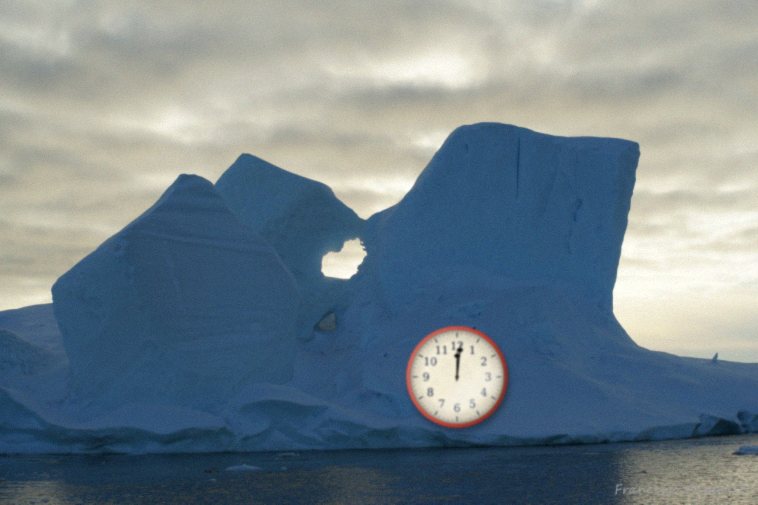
12 h 01 min
